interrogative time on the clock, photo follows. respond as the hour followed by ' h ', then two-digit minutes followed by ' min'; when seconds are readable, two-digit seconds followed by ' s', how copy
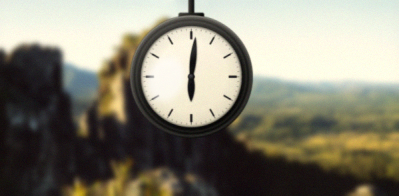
6 h 01 min
